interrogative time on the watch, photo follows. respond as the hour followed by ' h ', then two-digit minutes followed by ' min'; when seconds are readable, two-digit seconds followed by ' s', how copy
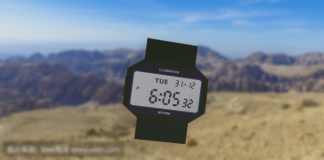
6 h 05 min 32 s
